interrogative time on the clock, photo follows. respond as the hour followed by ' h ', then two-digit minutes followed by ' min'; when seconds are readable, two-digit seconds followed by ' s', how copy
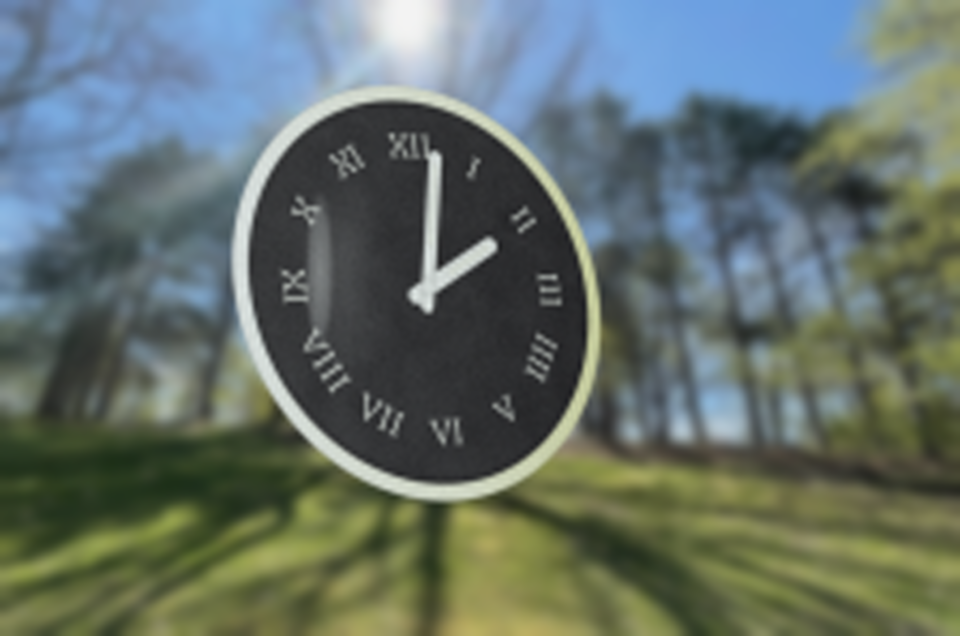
2 h 02 min
